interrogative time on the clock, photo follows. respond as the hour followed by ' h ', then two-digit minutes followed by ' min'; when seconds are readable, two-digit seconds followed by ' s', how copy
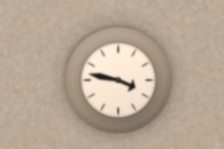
3 h 47 min
